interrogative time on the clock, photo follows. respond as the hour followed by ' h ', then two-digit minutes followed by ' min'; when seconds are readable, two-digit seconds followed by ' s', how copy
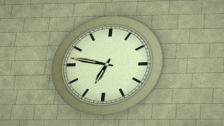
6 h 47 min
